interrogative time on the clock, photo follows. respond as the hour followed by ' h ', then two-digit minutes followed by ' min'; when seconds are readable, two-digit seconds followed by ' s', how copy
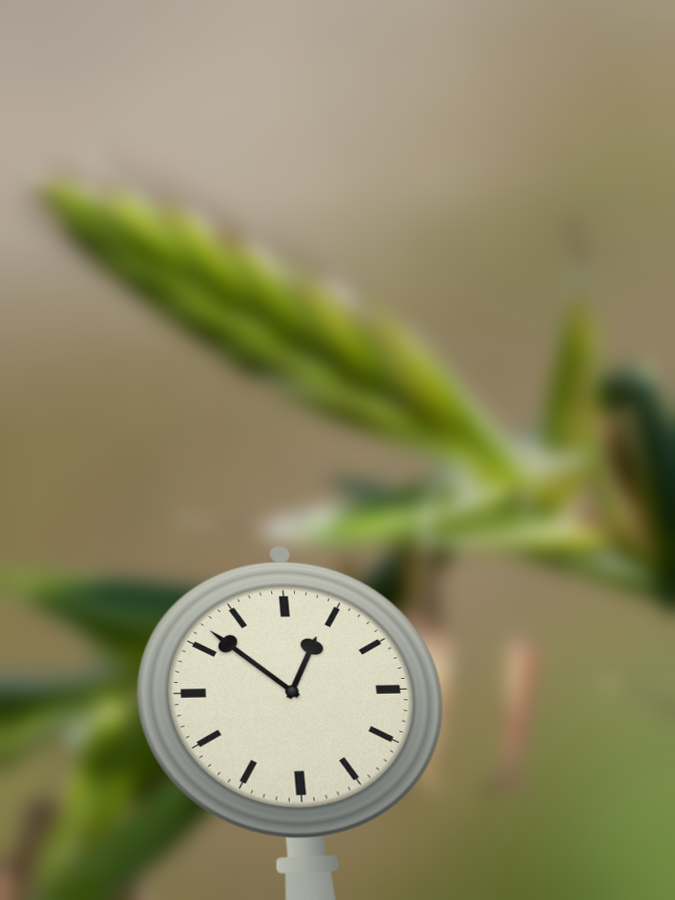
12 h 52 min
